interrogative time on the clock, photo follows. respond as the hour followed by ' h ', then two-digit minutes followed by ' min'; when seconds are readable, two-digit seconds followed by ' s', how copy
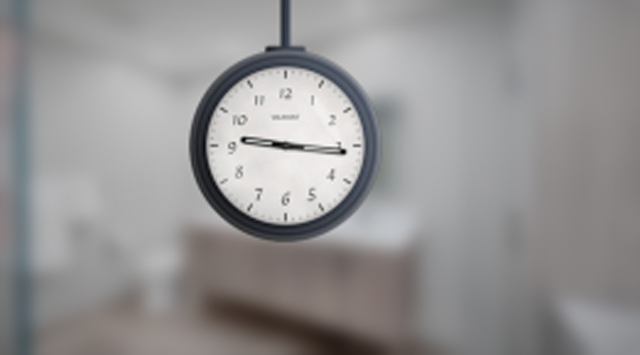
9 h 16 min
